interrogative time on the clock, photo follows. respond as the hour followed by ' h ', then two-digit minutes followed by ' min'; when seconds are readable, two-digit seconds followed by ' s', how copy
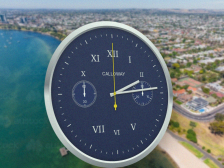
2 h 14 min
